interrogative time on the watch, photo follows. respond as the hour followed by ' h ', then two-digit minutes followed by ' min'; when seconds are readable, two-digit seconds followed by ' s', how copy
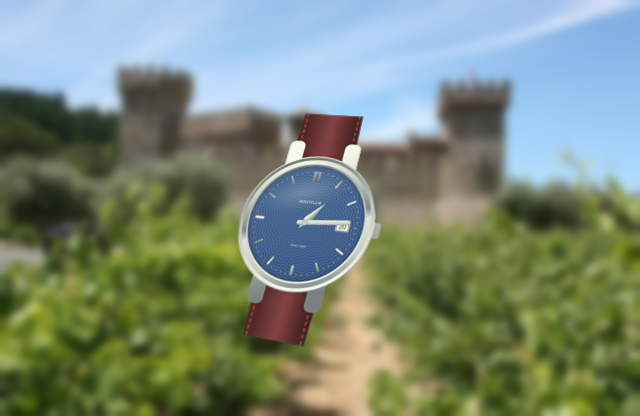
1 h 14 min
